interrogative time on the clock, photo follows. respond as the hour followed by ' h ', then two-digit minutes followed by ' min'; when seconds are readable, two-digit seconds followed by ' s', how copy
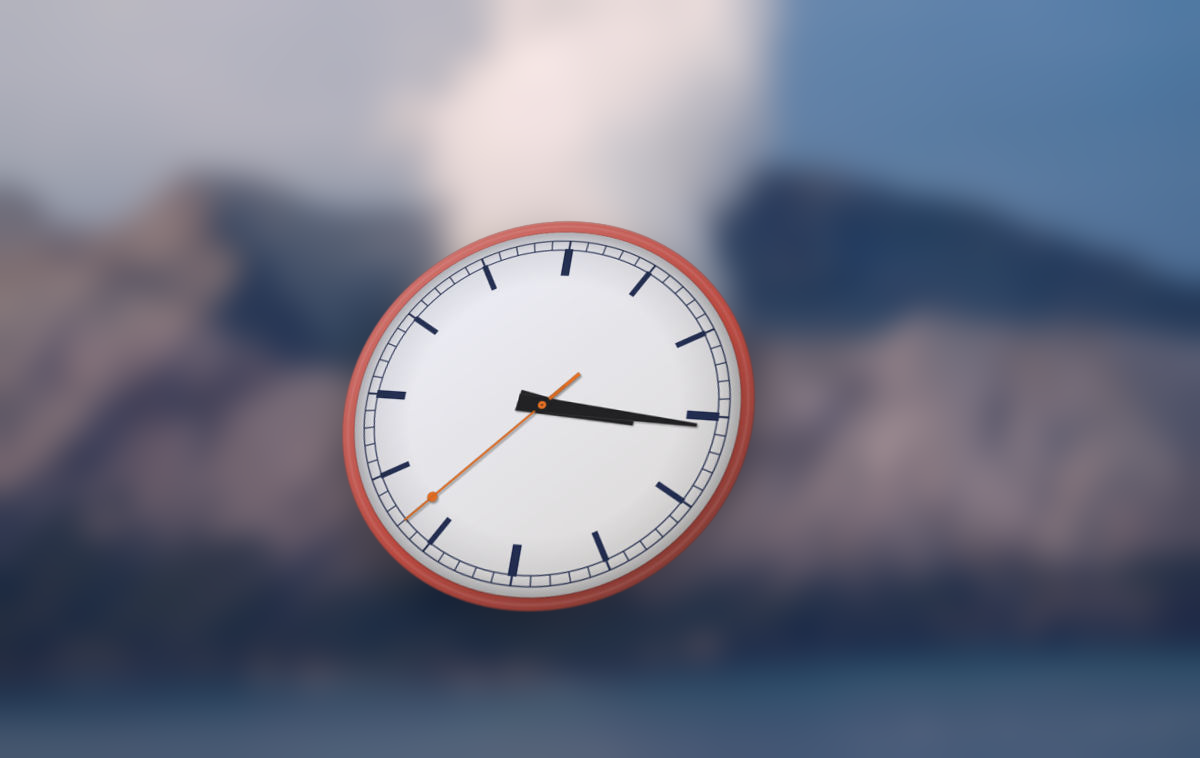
3 h 15 min 37 s
